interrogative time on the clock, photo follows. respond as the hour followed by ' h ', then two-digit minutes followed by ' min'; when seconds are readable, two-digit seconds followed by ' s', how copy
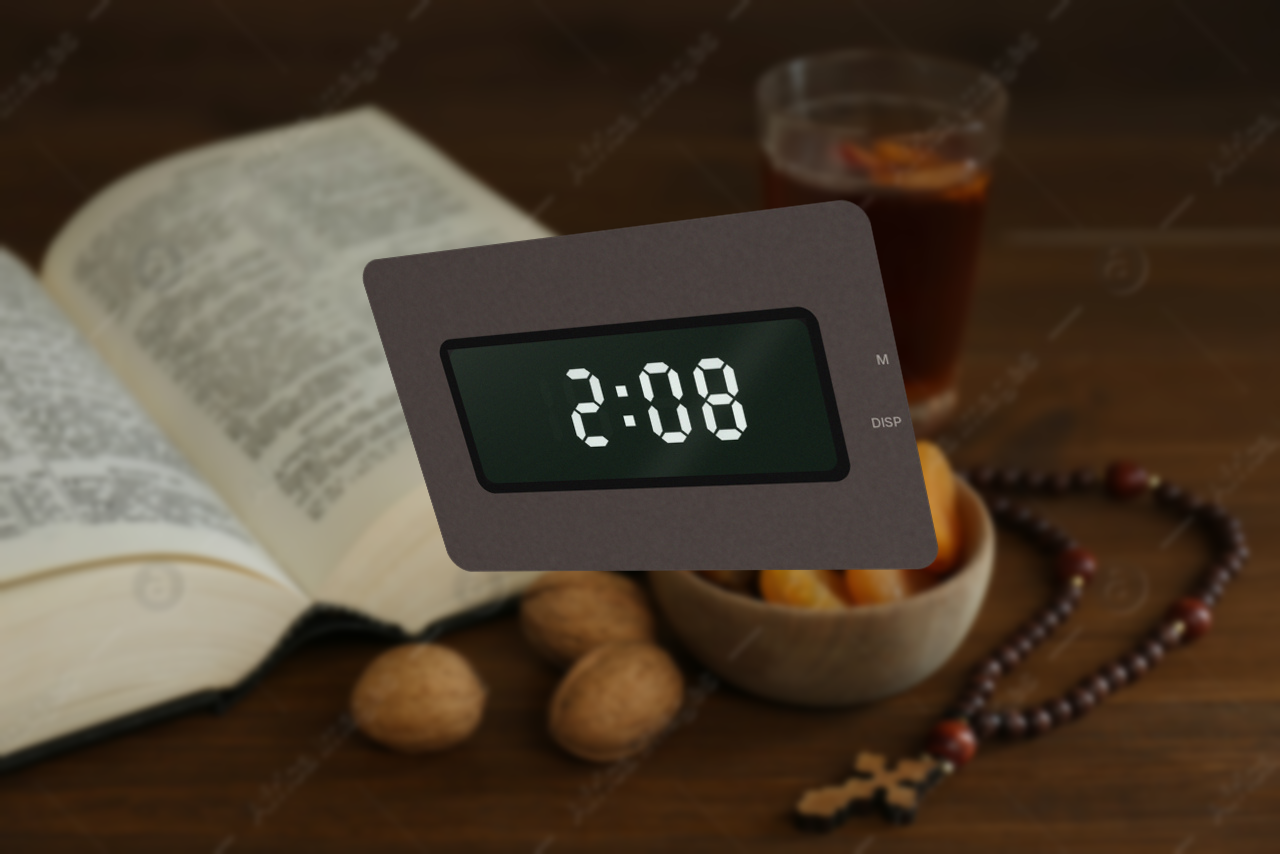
2 h 08 min
